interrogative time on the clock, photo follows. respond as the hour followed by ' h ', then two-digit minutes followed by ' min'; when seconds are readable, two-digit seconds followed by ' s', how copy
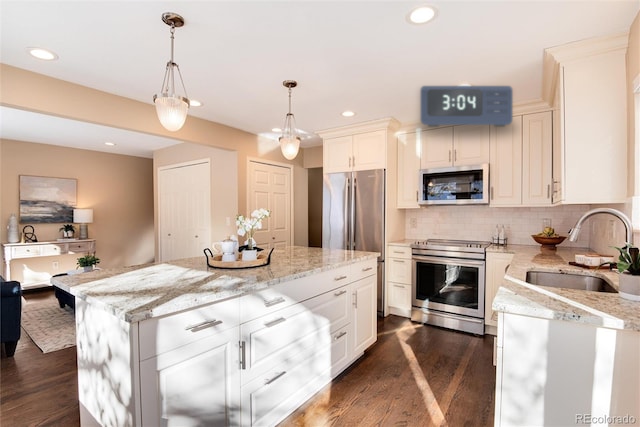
3 h 04 min
